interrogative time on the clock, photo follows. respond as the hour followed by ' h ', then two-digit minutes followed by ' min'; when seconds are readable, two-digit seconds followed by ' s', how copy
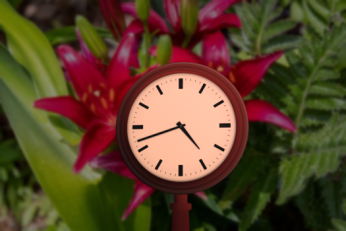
4 h 42 min
